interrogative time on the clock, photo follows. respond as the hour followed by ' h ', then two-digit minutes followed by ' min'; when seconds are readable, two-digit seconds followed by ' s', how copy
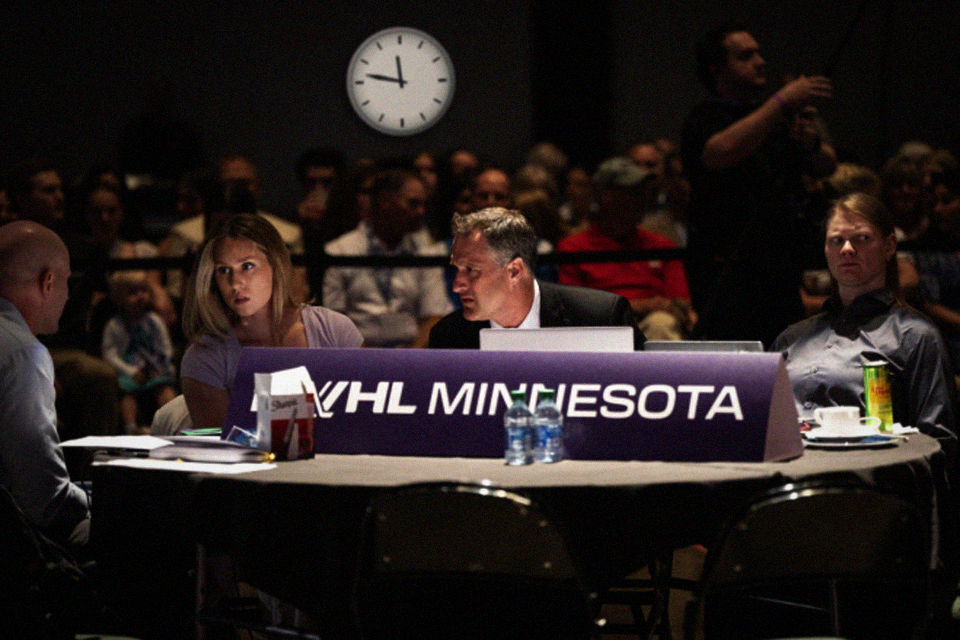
11 h 47 min
